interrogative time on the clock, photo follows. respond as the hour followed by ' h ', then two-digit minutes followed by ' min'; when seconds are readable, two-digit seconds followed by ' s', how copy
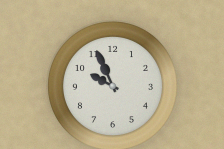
9 h 56 min
